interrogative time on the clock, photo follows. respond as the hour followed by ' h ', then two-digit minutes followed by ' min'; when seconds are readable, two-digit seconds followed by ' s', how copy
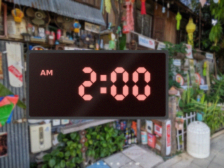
2 h 00 min
